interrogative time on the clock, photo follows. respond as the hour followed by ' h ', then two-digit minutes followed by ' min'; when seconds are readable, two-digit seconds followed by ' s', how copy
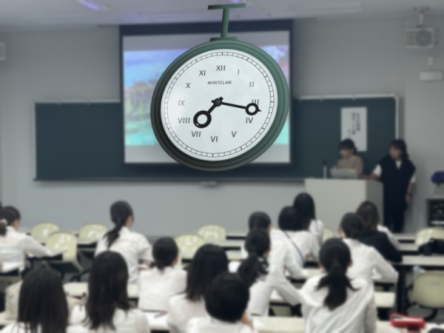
7 h 17 min
